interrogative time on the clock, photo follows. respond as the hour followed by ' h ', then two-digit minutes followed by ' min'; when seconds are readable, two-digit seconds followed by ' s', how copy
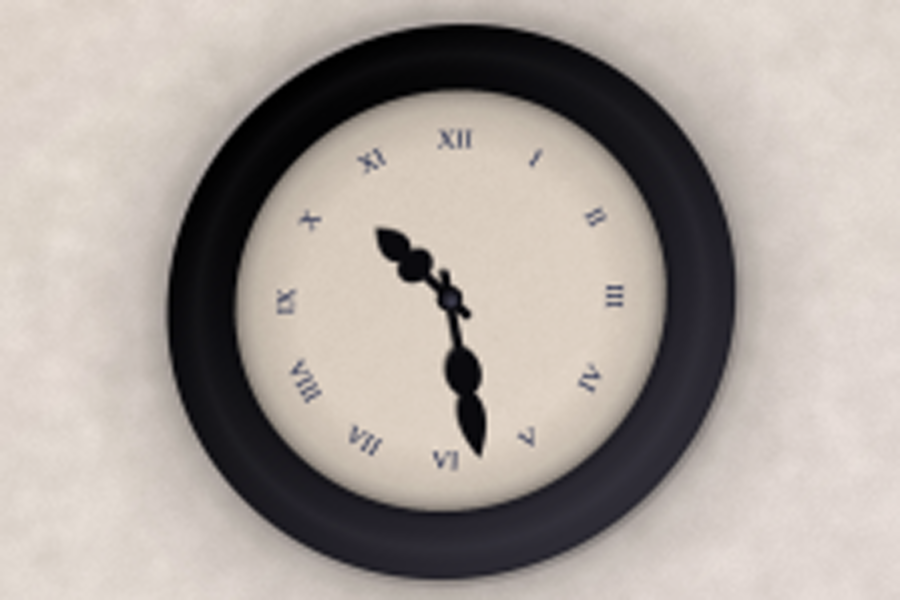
10 h 28 min
